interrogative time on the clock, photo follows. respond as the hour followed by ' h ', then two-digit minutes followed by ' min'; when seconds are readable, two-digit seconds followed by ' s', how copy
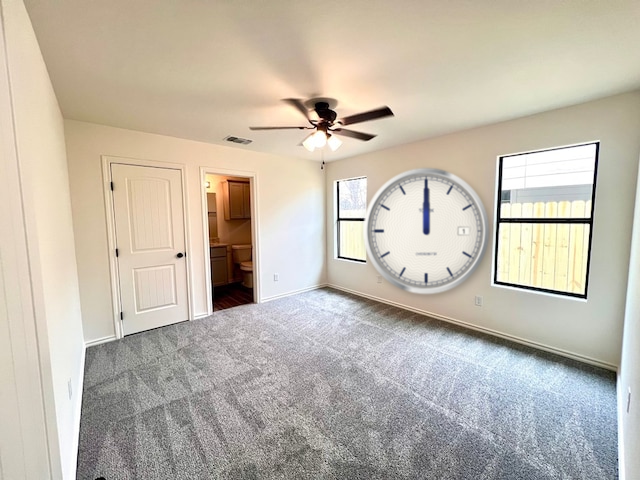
12 h 00 min
